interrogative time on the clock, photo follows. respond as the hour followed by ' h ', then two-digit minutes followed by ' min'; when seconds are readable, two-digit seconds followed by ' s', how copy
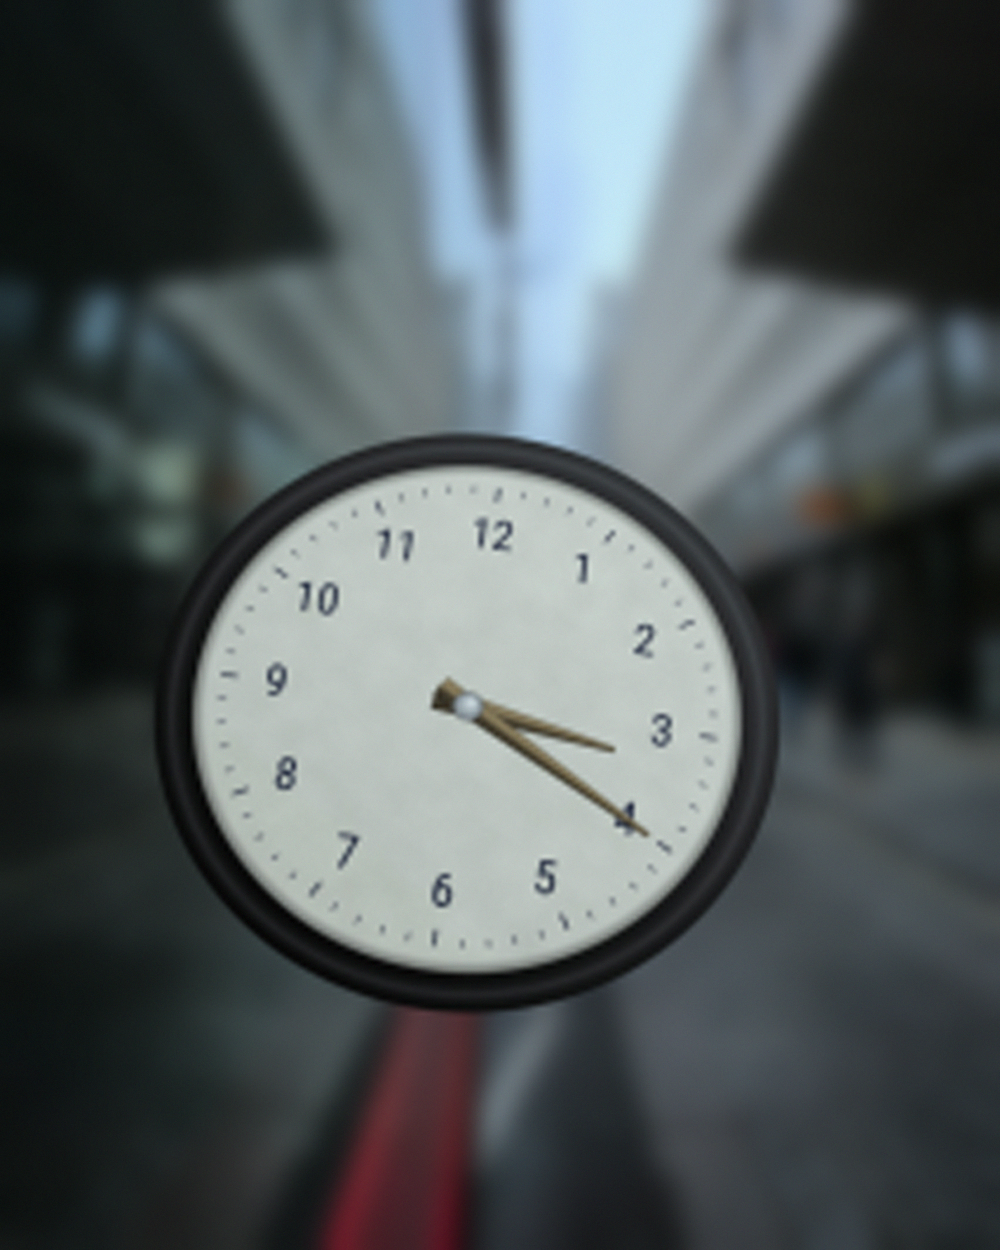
3 h 20 min
